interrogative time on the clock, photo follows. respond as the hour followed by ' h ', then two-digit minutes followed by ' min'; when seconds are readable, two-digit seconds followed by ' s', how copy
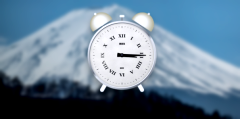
3 h 15 min
